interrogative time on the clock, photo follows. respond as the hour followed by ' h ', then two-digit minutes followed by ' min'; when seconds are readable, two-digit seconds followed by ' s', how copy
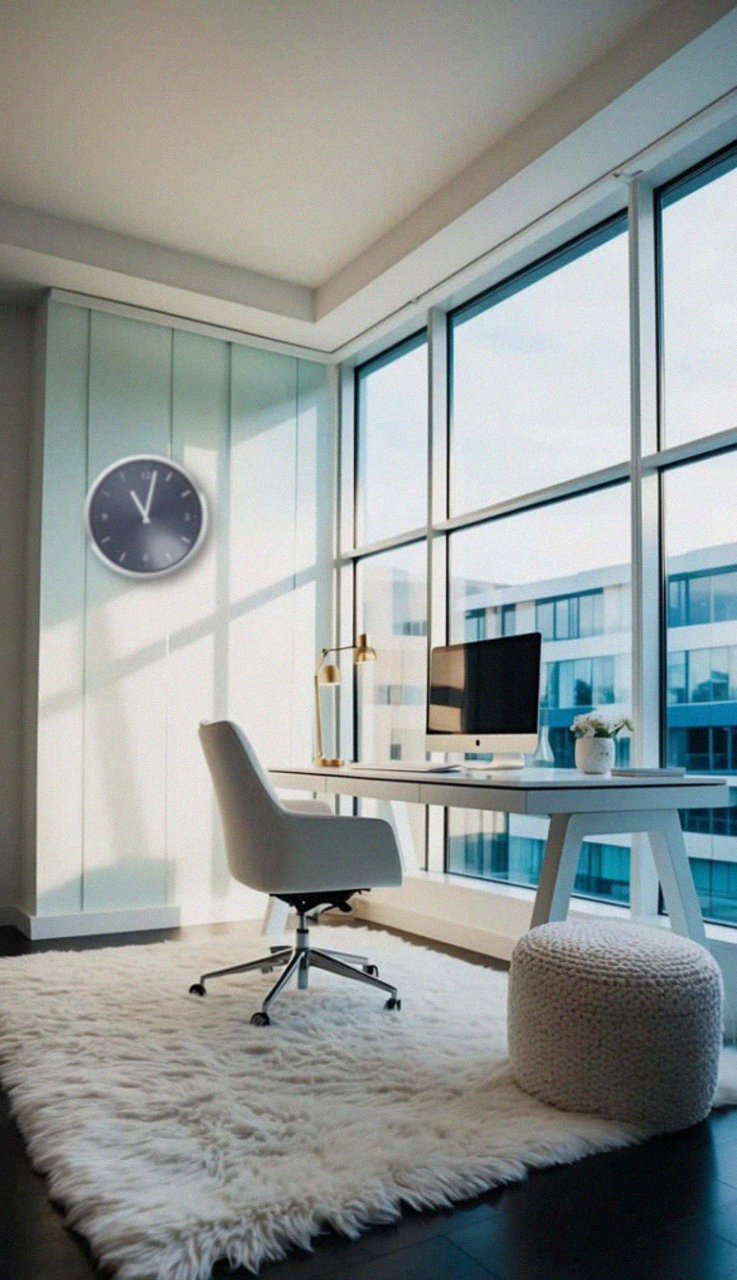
11 h 02 min
